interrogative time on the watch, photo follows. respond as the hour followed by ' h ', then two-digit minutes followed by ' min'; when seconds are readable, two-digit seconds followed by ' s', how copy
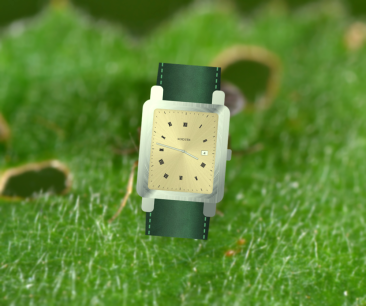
3 h 47 min
